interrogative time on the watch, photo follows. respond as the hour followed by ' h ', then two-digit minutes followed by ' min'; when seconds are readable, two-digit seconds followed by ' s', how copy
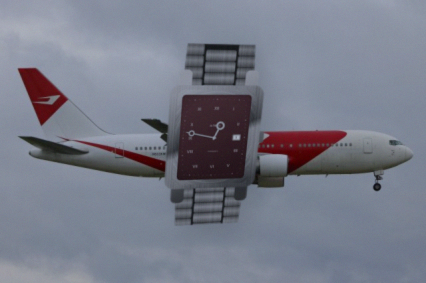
12 h 47 min
